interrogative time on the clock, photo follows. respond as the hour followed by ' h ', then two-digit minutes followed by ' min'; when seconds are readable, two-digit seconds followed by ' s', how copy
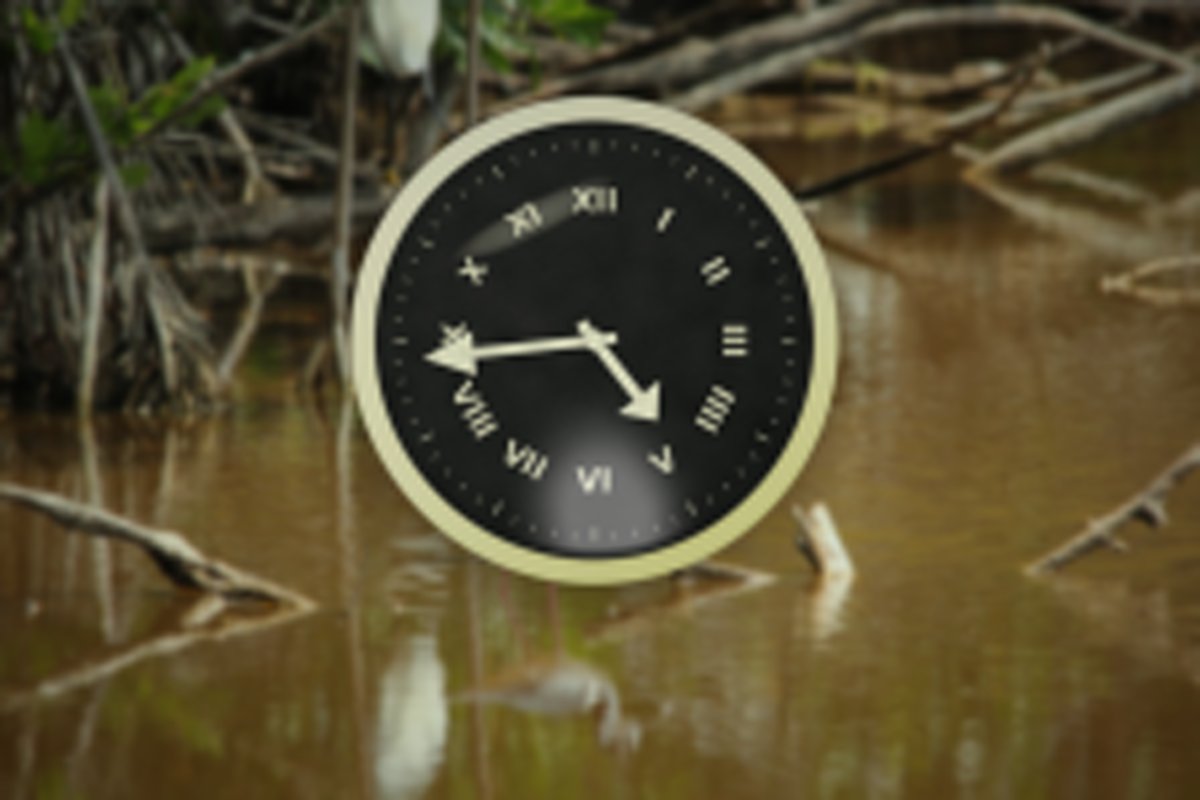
4 h 44 min
